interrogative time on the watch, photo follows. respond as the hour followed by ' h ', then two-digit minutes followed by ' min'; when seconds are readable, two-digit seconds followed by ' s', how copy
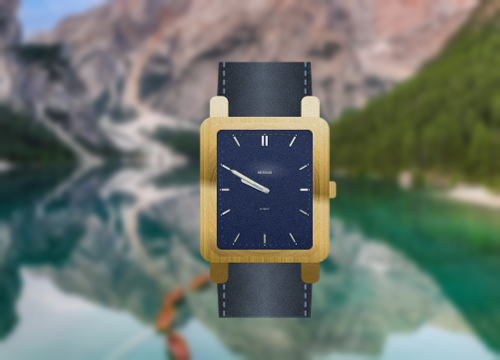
9 h 50 min
